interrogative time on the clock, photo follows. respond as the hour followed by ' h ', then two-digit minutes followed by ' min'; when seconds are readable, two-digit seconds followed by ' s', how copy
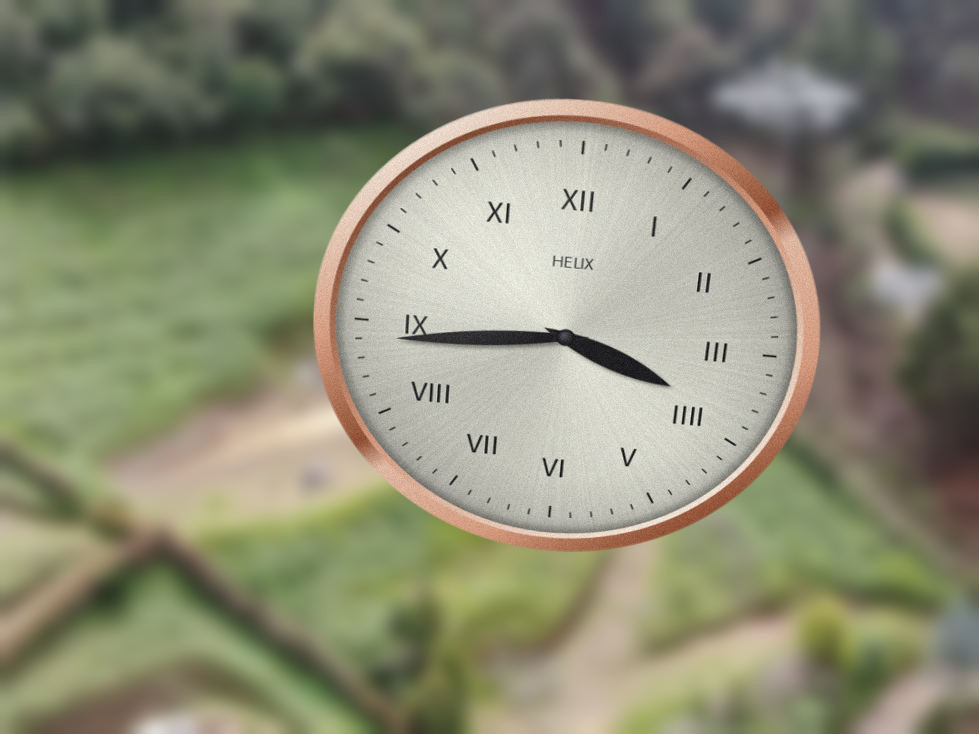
3 h 44 min
